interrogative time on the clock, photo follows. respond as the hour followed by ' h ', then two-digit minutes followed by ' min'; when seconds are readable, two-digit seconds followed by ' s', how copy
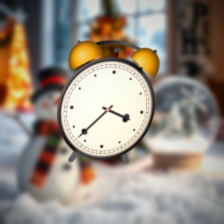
3 h 37 min
